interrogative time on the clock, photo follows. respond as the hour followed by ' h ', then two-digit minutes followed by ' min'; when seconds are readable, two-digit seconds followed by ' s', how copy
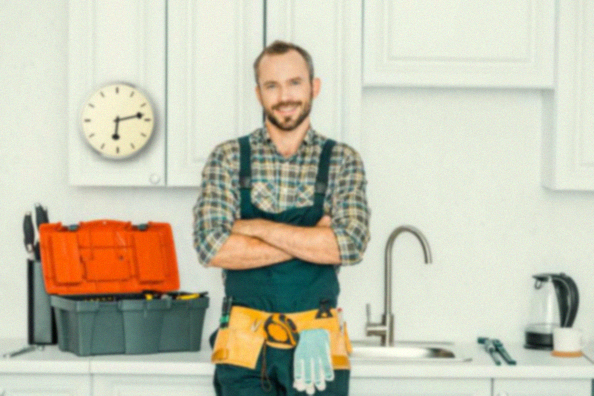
6 h 13 min
